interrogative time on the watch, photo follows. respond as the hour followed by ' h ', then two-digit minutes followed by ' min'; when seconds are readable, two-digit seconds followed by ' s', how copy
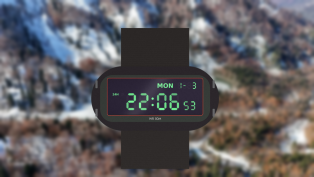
22 h 06 min 53 s
